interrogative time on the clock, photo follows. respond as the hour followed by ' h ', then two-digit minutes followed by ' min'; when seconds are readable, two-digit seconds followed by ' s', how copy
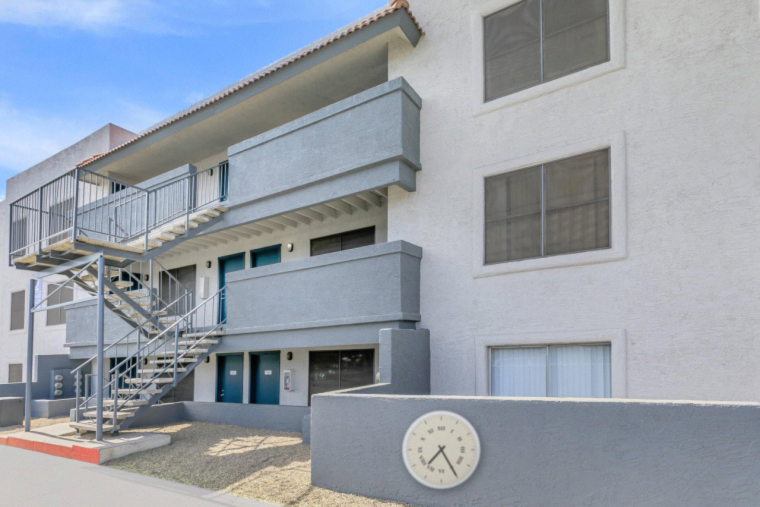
7 h 25 min
